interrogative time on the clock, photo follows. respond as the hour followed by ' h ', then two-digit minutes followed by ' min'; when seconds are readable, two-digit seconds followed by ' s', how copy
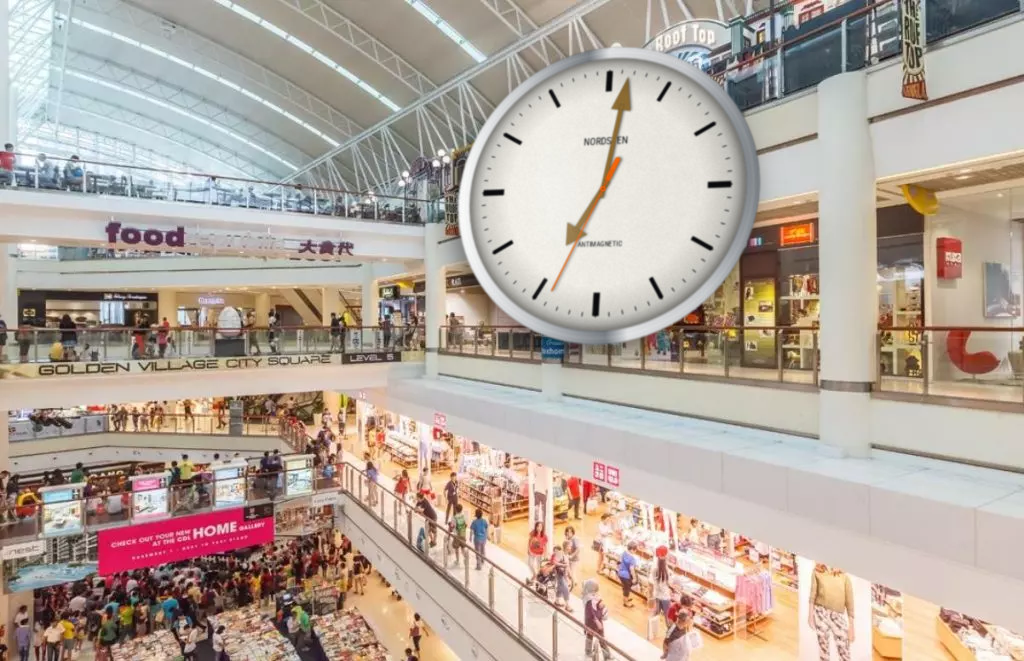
7 h 01 min 34 s
